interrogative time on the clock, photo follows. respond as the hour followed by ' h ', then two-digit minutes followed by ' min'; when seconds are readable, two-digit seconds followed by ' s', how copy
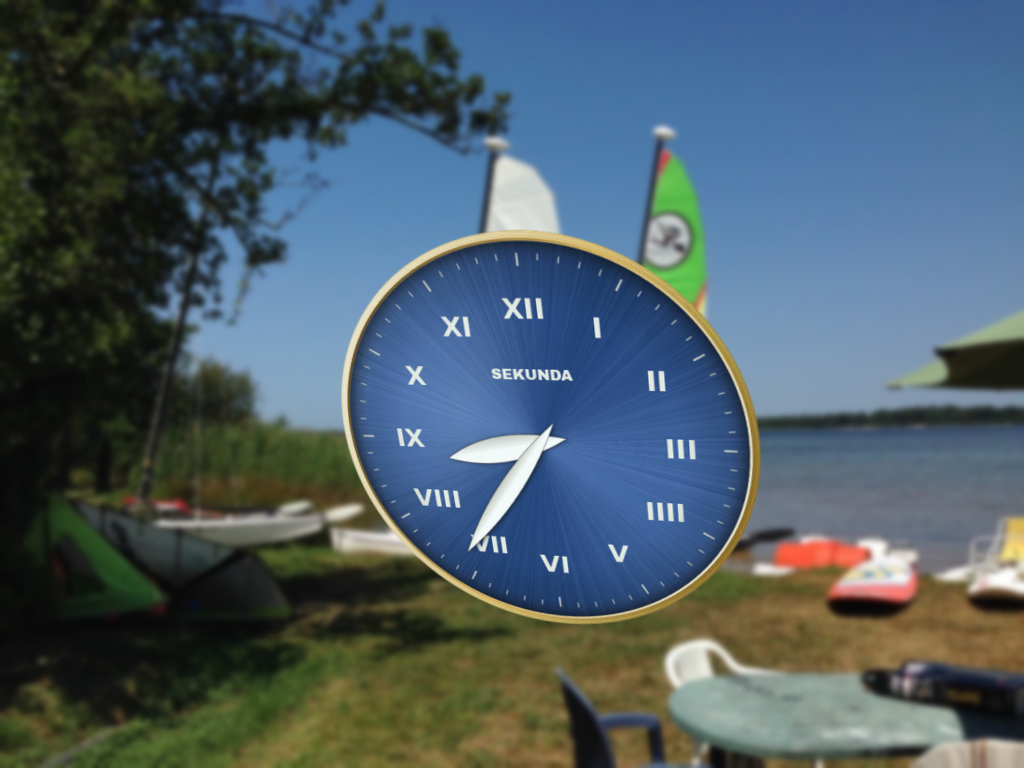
8 h 36 min
